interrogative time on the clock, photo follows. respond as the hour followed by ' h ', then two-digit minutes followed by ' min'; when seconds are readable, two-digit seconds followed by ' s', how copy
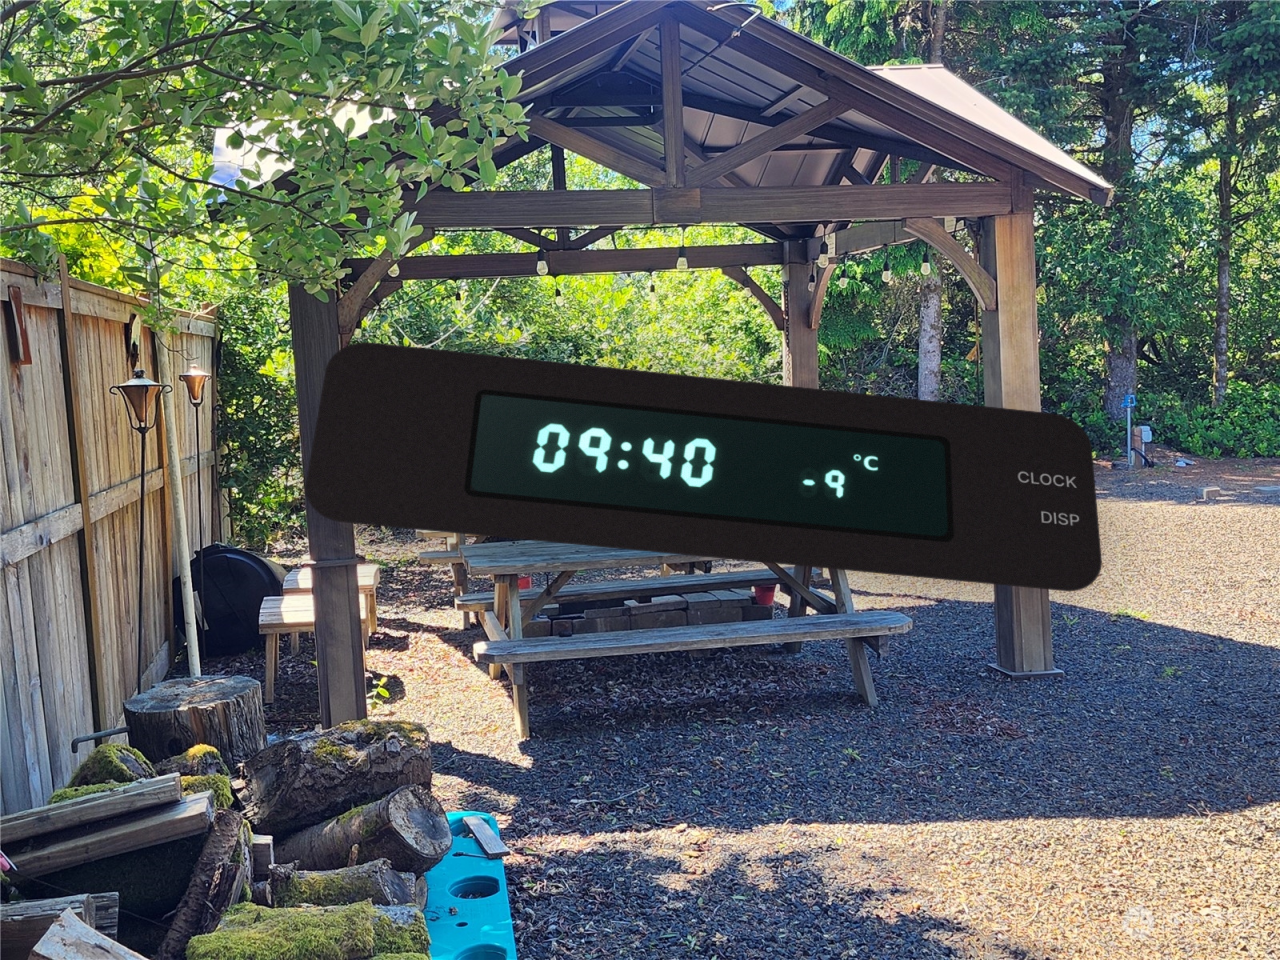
9 h 40 min
